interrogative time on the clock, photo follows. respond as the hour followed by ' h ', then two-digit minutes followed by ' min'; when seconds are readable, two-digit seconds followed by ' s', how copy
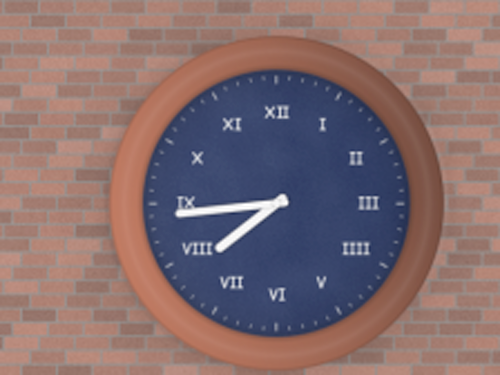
7 h 44 min
